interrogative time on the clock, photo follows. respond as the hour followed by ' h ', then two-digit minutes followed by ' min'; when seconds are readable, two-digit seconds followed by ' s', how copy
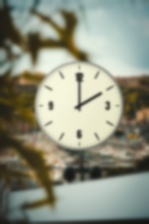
2 h 00 min
